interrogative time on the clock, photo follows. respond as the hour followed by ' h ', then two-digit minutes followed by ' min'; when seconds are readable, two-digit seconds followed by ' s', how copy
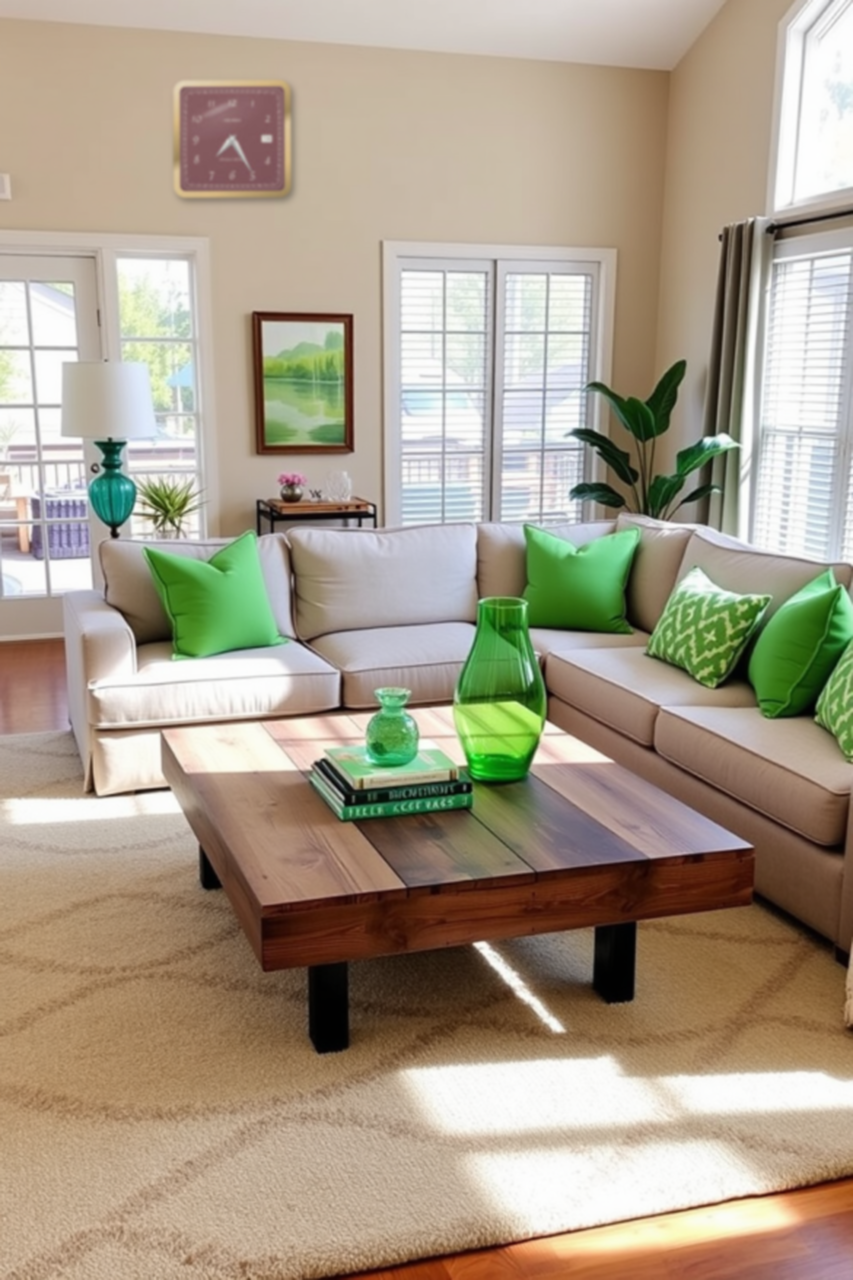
7 h 25 min
